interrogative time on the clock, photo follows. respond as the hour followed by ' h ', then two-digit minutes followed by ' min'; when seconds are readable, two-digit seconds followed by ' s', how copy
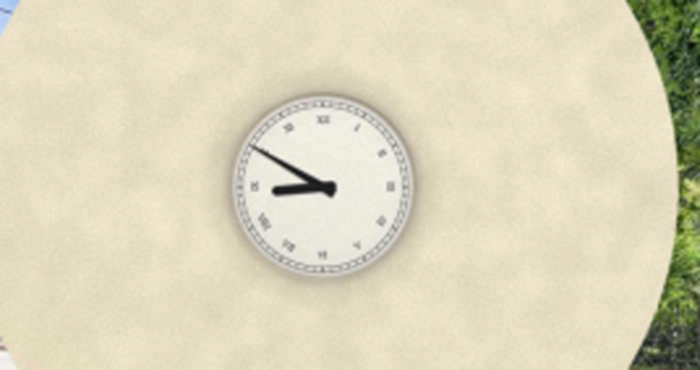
8 h 50 min
